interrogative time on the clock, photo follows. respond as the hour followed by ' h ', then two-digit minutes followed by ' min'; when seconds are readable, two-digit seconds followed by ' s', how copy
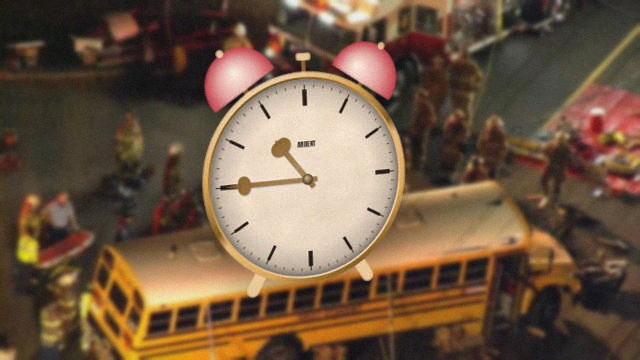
10 h 45 min
